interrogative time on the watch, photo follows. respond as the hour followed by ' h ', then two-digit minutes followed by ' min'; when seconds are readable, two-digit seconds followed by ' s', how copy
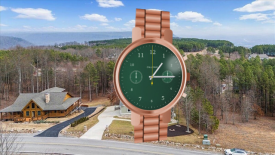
1 h 15 min
